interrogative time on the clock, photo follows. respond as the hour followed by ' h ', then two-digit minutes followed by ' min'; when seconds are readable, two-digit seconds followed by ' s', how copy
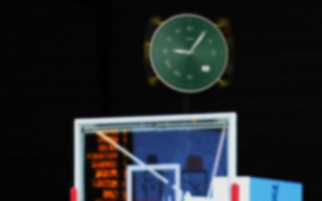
9 h 06 min
